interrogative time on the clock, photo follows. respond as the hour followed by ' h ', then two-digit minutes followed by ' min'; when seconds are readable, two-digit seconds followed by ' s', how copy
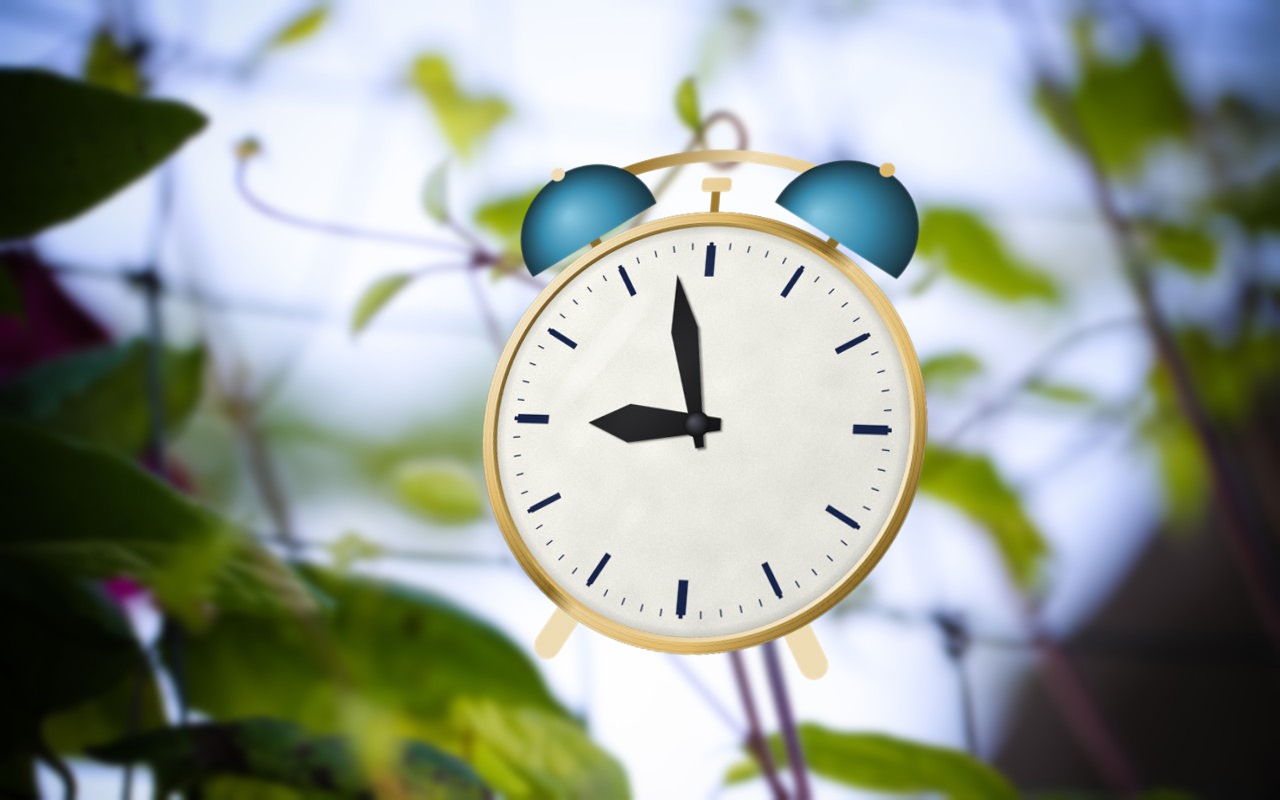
8 h 58 min
